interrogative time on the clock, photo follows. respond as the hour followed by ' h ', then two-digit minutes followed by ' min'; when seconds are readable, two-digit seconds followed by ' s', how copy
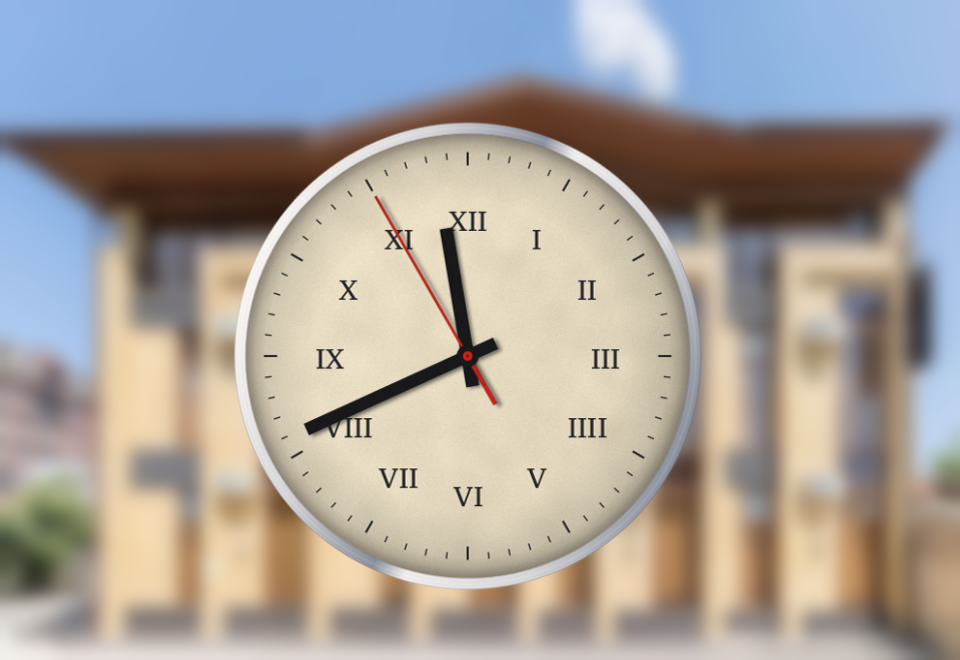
11 h 40 min 55 s
